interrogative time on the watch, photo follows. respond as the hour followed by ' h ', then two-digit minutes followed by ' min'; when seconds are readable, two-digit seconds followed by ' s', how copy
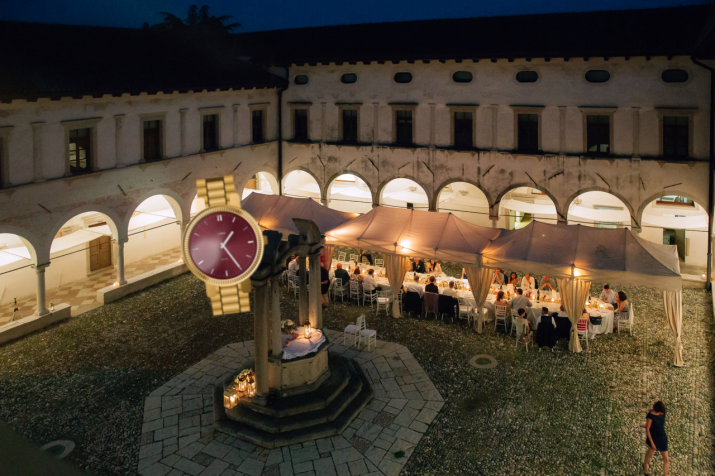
1 h 25 min
